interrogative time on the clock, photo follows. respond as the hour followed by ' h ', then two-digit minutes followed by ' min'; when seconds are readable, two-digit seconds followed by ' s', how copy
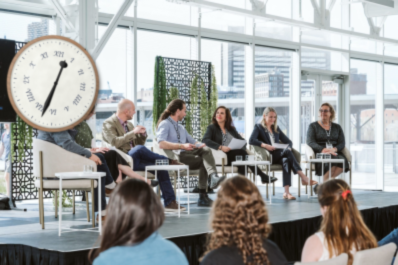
12 h 33 min
